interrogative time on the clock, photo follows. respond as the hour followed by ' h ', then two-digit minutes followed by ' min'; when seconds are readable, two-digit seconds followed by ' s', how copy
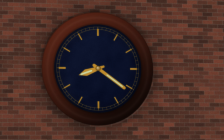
8 h 21 min
